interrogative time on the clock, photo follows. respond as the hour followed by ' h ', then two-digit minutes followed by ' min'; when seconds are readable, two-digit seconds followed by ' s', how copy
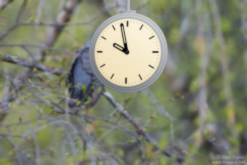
9 h 58 min
